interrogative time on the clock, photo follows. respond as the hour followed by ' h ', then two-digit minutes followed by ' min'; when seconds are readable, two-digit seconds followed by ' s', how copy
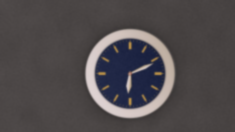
6 h 11 min
